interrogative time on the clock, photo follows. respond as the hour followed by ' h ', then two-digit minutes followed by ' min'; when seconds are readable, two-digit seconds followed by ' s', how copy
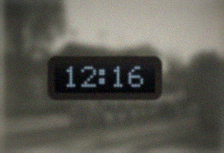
12 h 16 min
